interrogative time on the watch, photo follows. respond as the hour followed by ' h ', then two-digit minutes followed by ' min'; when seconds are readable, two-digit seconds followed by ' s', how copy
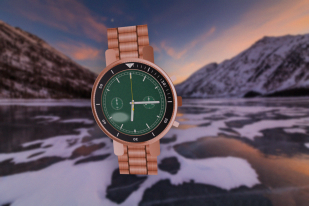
6 h 15 min
